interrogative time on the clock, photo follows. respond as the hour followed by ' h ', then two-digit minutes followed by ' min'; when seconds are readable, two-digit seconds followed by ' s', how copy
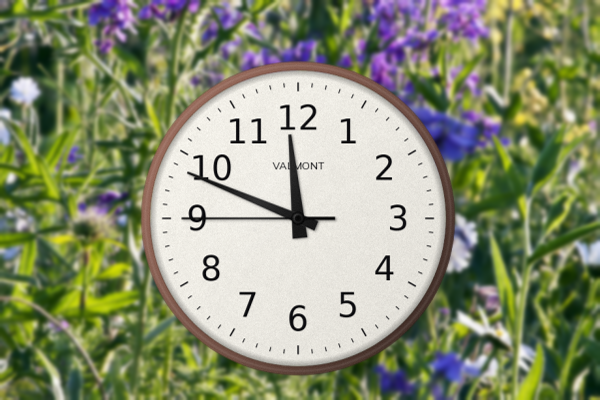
11 h 48 min 45 s
